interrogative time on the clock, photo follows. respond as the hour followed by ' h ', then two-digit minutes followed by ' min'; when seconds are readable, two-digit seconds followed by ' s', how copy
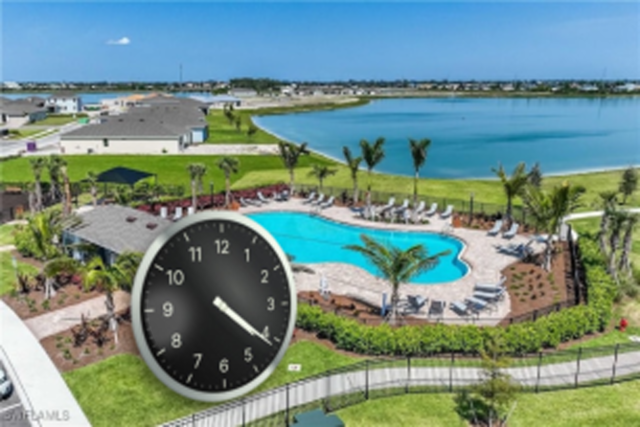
4 h 21 min
